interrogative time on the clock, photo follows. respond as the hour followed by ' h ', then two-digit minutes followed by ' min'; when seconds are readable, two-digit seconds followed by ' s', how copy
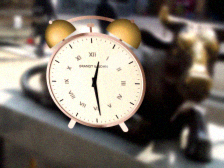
12 h 29 min
